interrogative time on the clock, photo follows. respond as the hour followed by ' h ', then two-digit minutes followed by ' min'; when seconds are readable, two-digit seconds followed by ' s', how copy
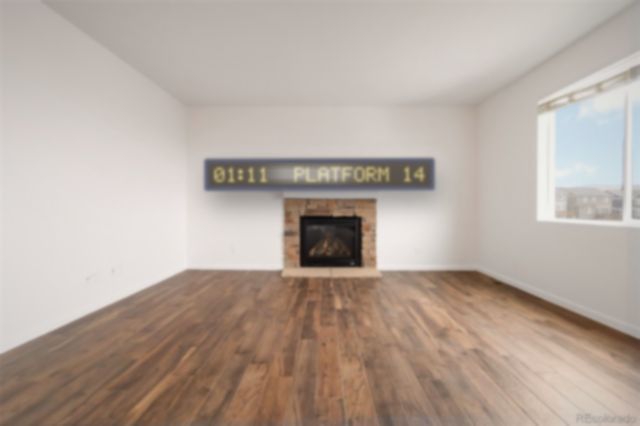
1 h 11 min
